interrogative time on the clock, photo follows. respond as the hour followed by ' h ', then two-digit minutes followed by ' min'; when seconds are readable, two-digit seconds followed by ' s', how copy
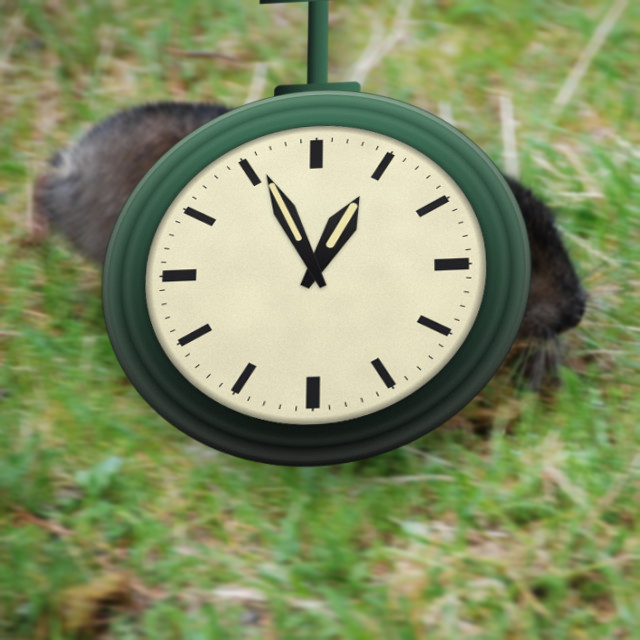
12 h 56 min
